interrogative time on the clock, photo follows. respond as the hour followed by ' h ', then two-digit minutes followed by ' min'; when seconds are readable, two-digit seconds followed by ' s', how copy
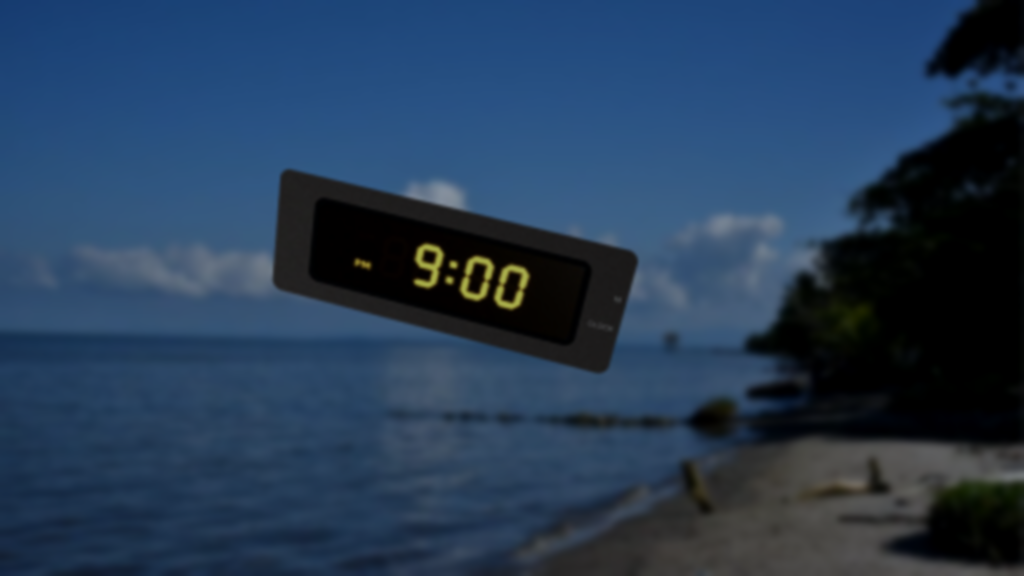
9 h 00 min
